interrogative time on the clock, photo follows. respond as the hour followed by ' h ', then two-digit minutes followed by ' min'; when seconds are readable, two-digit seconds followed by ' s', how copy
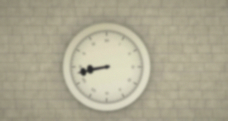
8 h 43 min
